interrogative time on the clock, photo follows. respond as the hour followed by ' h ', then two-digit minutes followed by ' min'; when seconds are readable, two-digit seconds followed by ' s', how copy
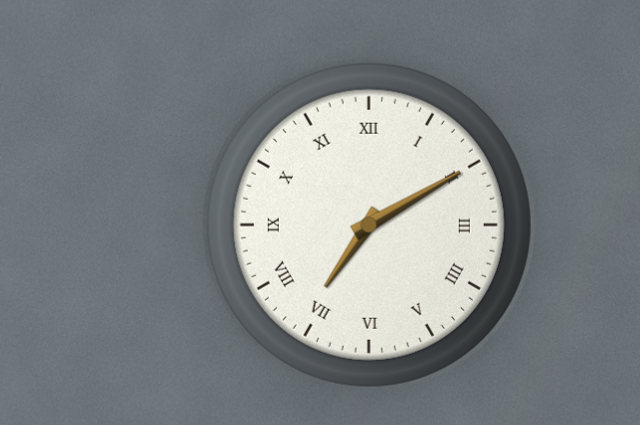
7 h 10 min
